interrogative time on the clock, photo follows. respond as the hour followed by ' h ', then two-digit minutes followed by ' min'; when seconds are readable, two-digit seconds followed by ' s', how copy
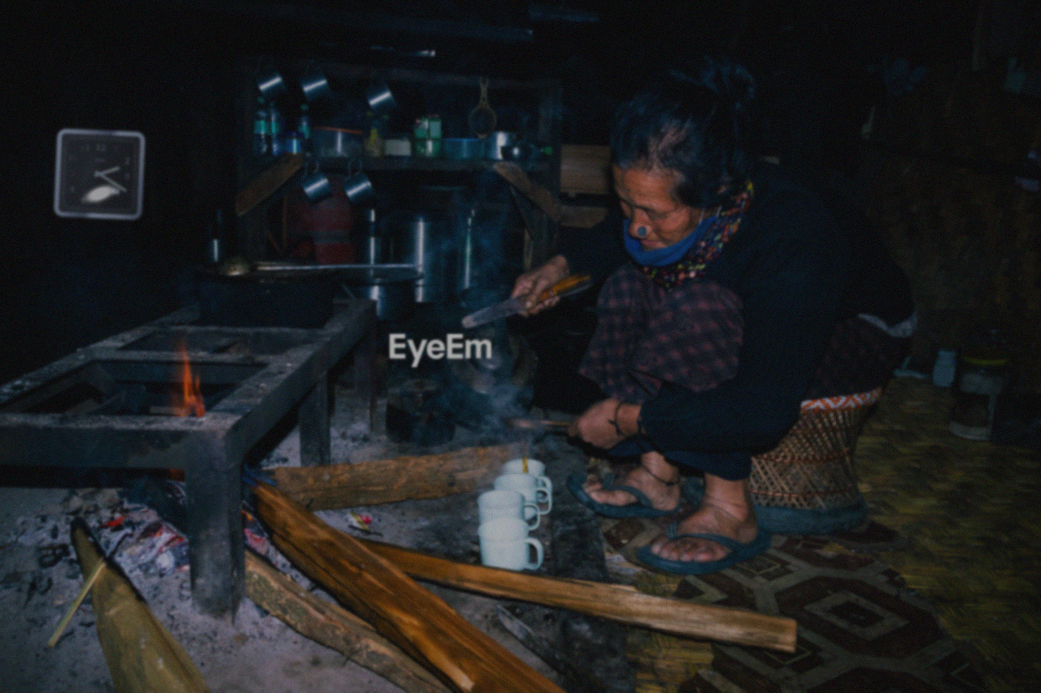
2 h 20 min
